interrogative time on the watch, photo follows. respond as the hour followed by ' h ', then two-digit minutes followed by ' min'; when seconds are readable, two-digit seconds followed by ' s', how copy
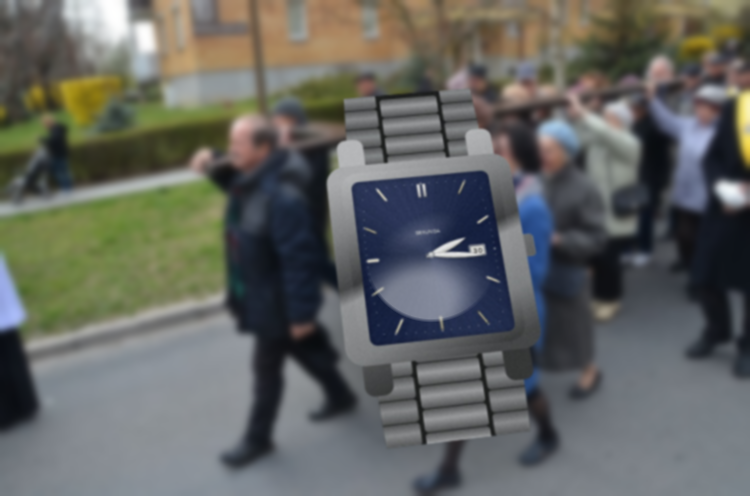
2 h 16 min
